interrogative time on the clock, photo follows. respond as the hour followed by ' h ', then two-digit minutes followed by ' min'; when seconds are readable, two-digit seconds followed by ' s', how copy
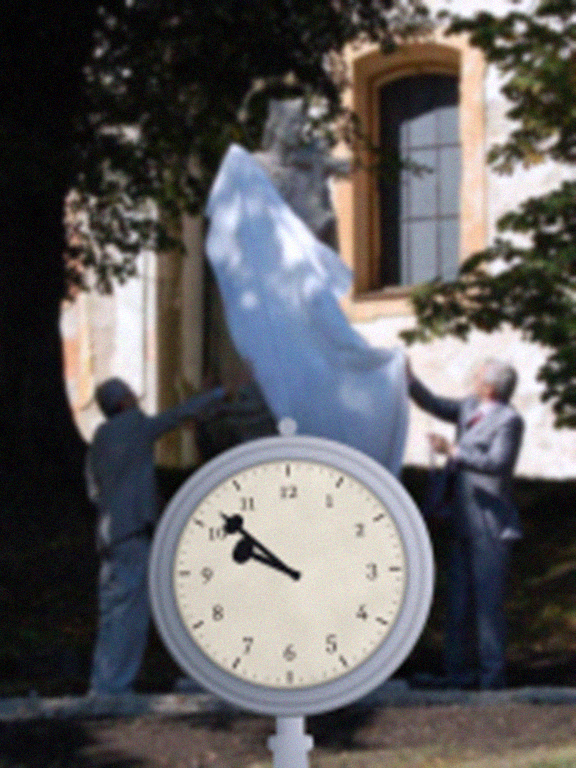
9 h 52 min
